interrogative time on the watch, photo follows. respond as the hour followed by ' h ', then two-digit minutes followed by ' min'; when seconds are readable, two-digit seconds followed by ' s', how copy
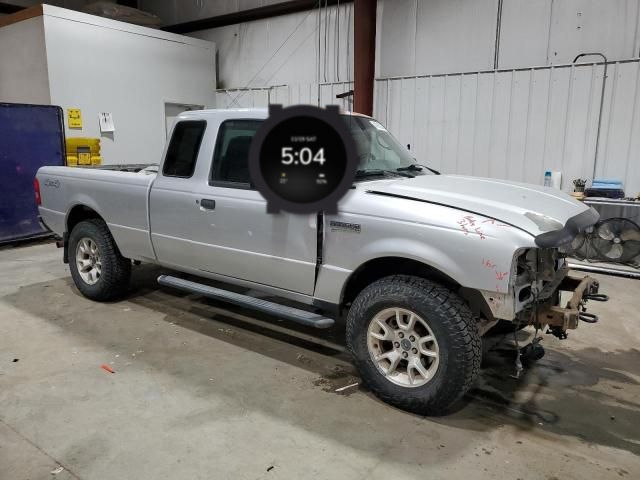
5 h 04 min
